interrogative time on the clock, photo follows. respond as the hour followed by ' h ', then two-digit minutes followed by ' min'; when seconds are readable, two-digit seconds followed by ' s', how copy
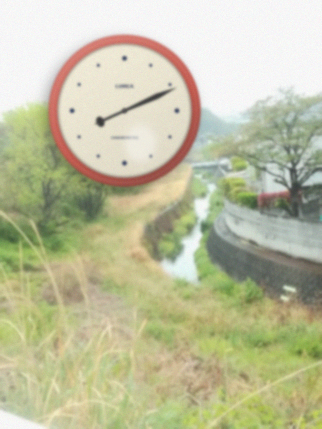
8 h 11 min
